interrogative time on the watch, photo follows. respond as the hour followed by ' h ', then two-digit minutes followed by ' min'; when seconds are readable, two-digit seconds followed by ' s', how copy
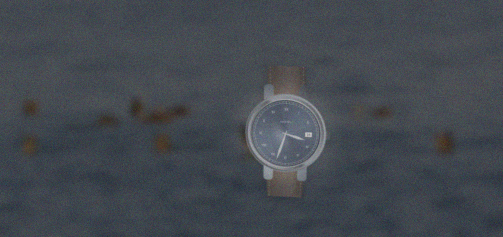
3 h 33 min
